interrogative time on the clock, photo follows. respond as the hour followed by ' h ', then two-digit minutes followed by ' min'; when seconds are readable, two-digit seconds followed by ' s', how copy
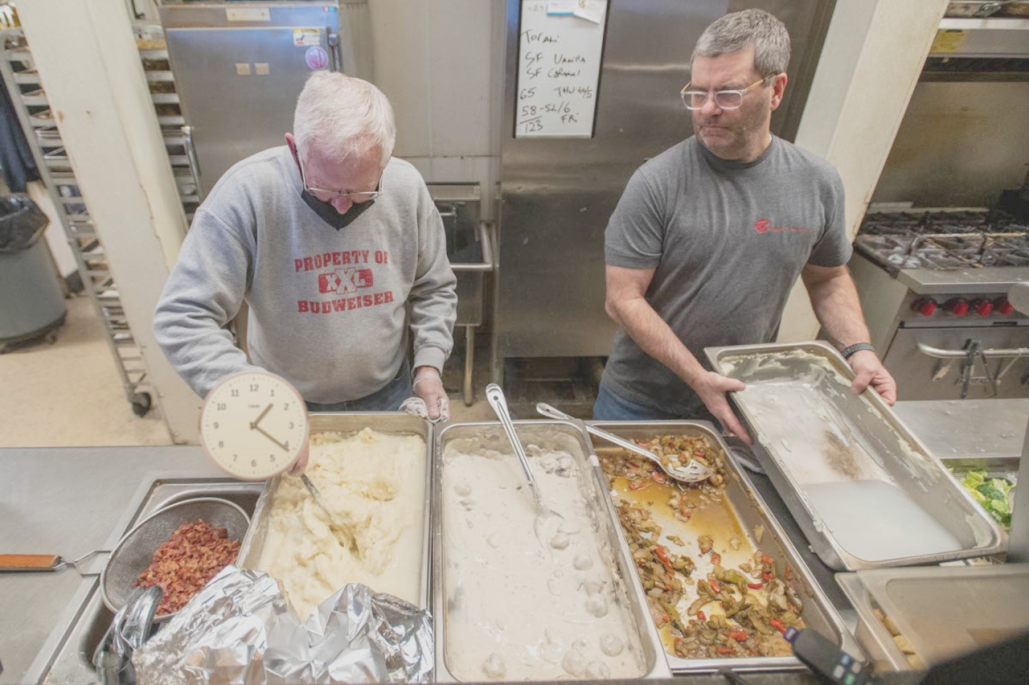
1 h 21 min
